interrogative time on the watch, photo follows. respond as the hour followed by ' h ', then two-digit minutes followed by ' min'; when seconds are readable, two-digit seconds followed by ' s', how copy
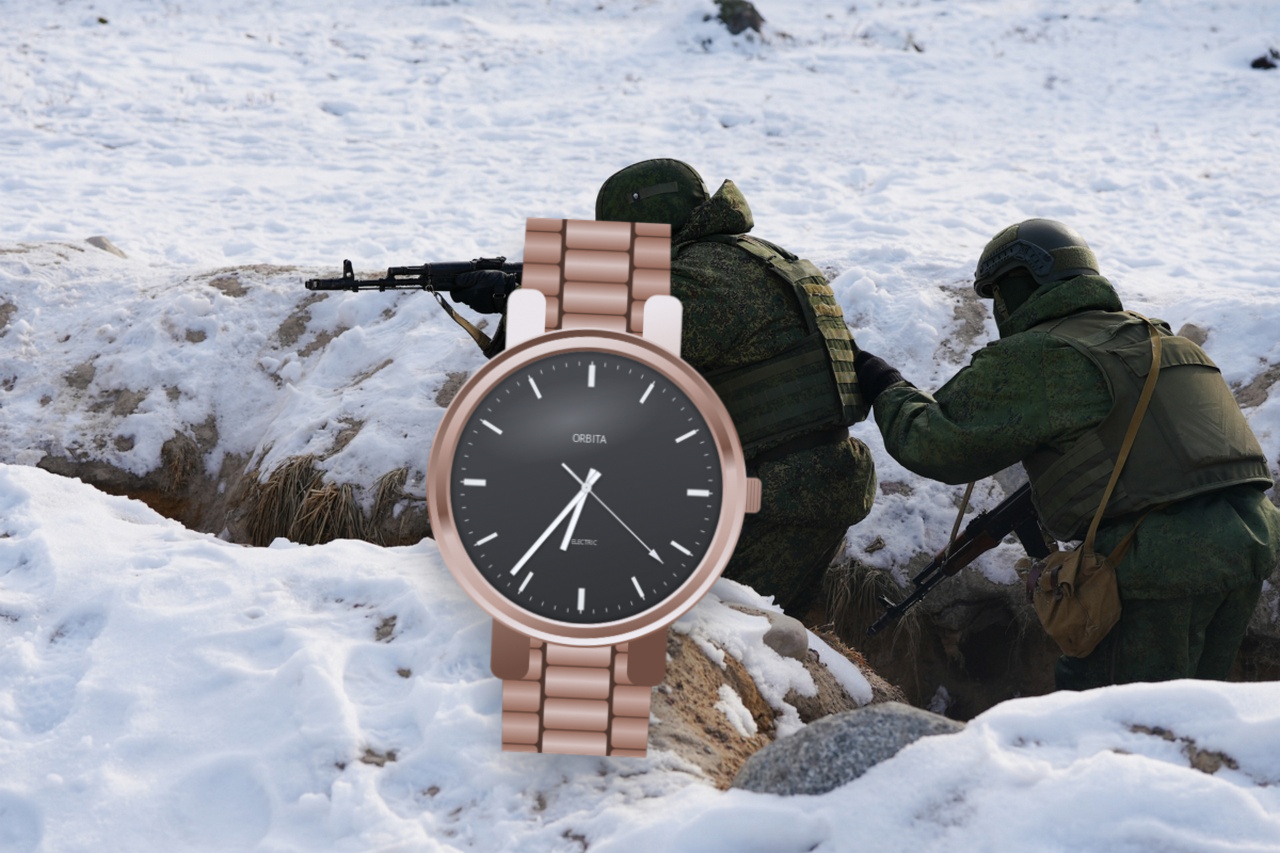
6 h 36 min 22 s
